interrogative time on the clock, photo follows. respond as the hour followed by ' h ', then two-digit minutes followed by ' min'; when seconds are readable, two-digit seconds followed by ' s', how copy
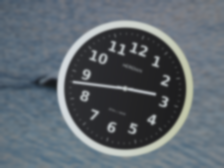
2 h 43 min
